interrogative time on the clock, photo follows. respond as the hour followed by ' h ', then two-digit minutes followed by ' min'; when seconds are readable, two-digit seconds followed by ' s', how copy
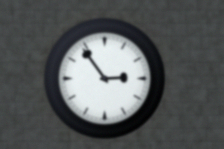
2 h 54 min
